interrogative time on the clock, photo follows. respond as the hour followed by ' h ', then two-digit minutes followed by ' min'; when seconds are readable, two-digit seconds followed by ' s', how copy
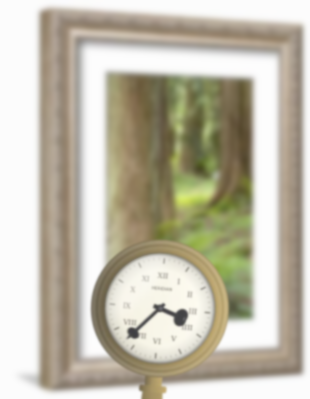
3 h 37 min
